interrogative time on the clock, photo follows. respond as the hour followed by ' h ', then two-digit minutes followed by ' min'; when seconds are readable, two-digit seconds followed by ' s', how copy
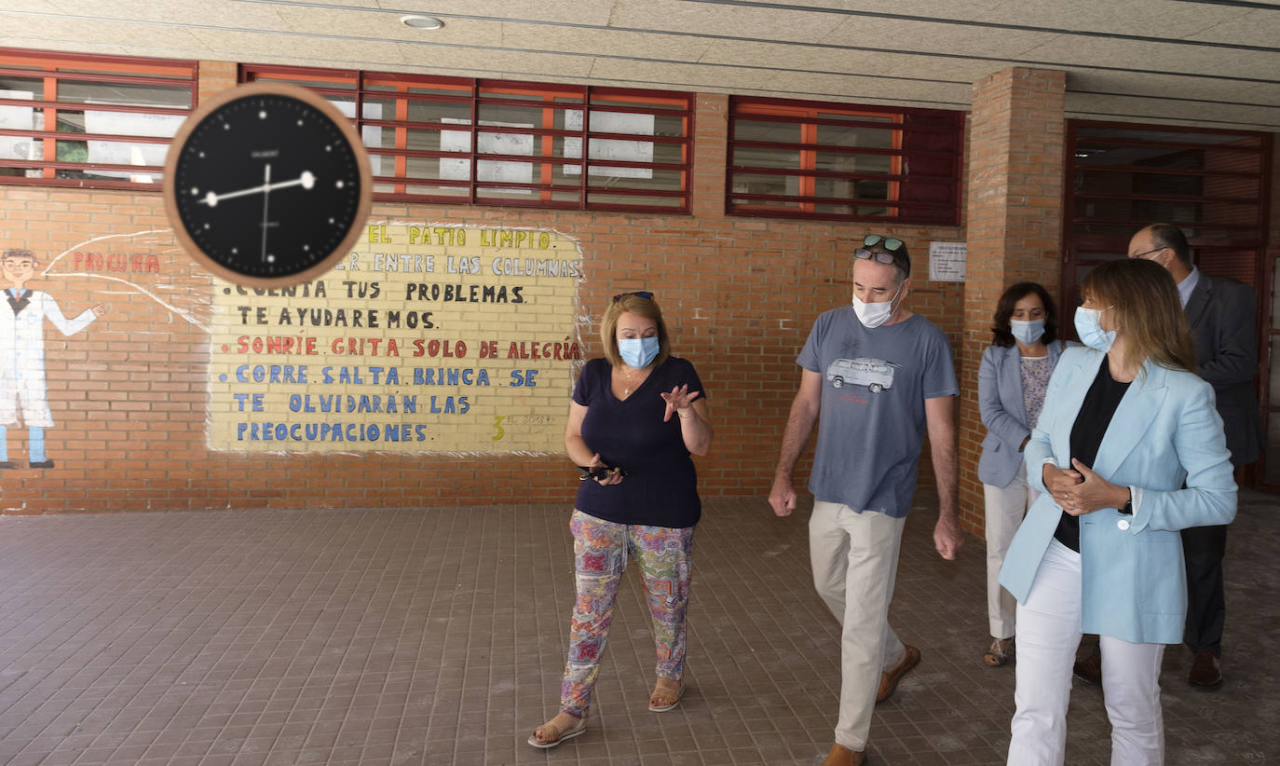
2 h 43 min 31 s
